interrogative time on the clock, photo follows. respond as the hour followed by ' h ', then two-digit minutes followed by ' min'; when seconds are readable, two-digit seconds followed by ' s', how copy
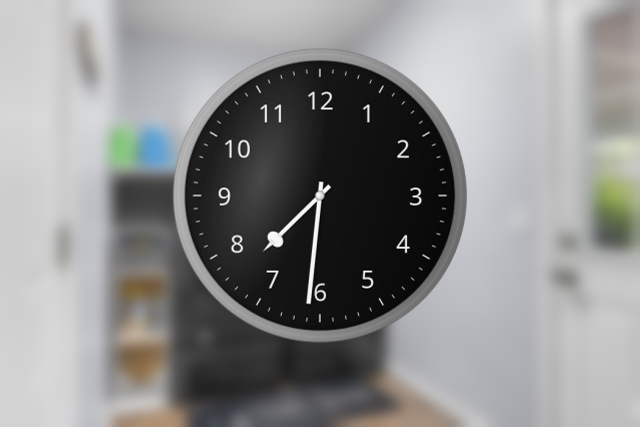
7 h 31 min
